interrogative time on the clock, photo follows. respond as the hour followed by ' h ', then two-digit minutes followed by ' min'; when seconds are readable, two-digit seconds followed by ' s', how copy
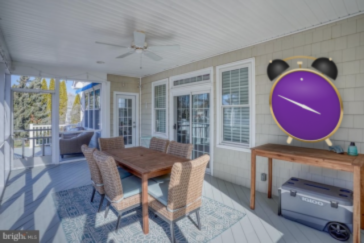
3 h 49 min
